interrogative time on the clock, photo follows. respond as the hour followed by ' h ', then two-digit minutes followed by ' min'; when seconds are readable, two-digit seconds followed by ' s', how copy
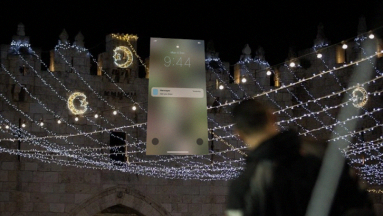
9 h 44 min
